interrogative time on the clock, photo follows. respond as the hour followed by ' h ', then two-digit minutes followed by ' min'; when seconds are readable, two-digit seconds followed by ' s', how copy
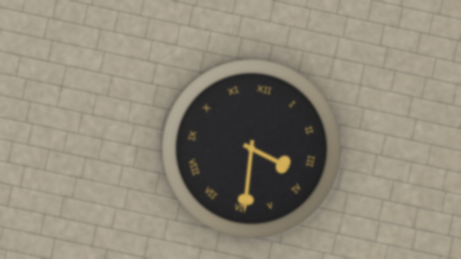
3 h 29 min
